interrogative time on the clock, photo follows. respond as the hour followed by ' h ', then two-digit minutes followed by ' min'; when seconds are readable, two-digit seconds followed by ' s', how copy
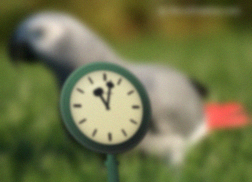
11 h 02 min
